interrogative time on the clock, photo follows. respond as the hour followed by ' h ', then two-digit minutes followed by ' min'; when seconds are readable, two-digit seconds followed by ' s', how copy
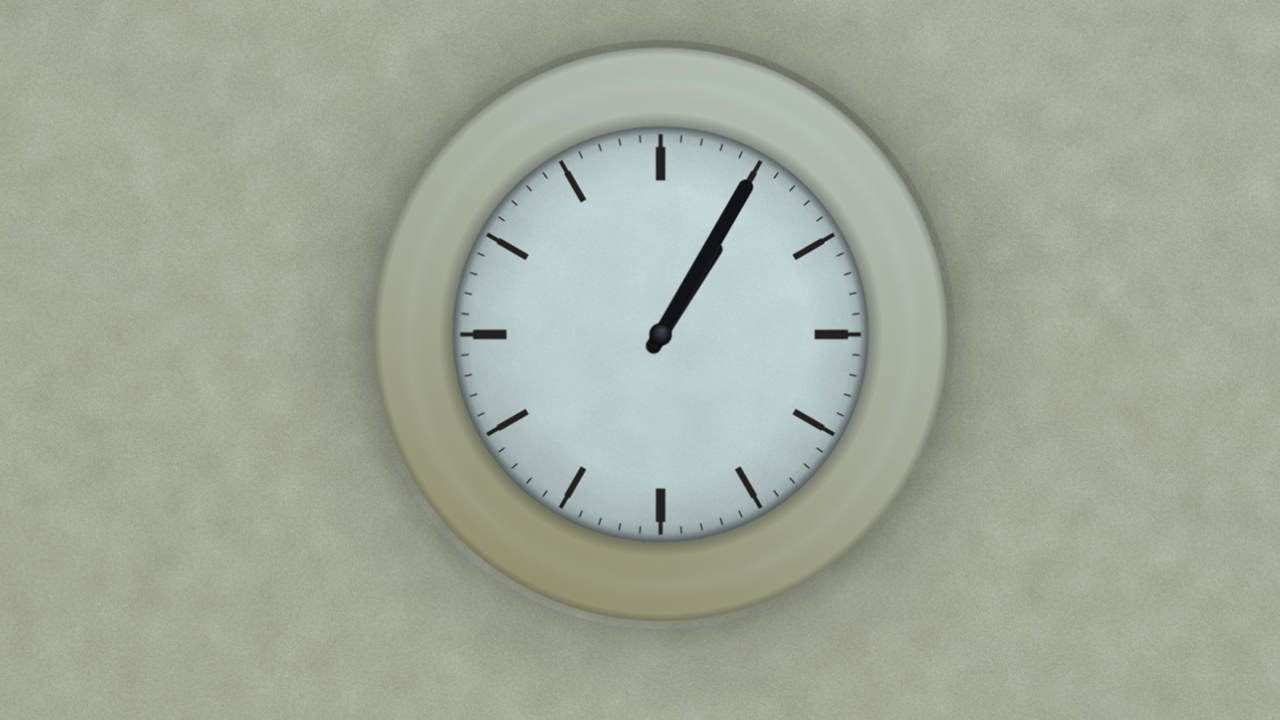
1 h 05 min
